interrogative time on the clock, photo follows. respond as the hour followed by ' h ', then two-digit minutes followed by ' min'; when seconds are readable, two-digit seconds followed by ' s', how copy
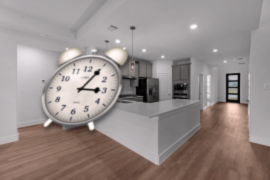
3 h 05 min
